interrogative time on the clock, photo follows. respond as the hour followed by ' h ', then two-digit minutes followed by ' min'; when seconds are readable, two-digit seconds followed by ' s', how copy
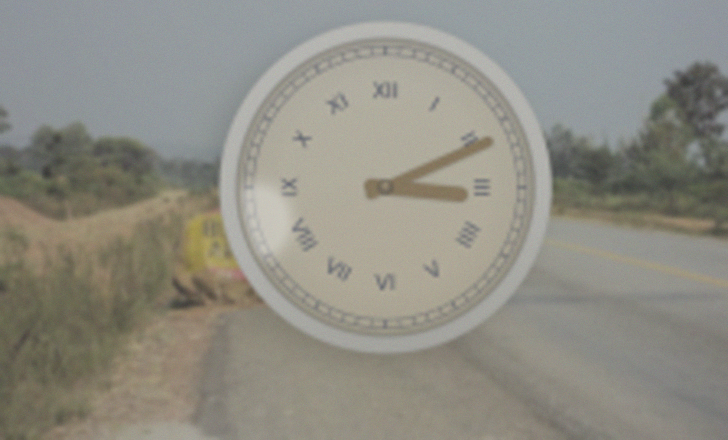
3 h 11 min
